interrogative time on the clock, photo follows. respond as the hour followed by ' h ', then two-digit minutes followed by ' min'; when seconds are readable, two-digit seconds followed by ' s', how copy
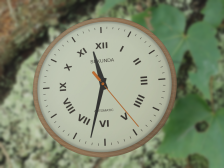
11 h 32 min 24 s
